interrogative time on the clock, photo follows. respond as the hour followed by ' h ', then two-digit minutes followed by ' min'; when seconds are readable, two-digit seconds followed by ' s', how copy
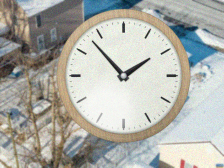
1 h 53 min
